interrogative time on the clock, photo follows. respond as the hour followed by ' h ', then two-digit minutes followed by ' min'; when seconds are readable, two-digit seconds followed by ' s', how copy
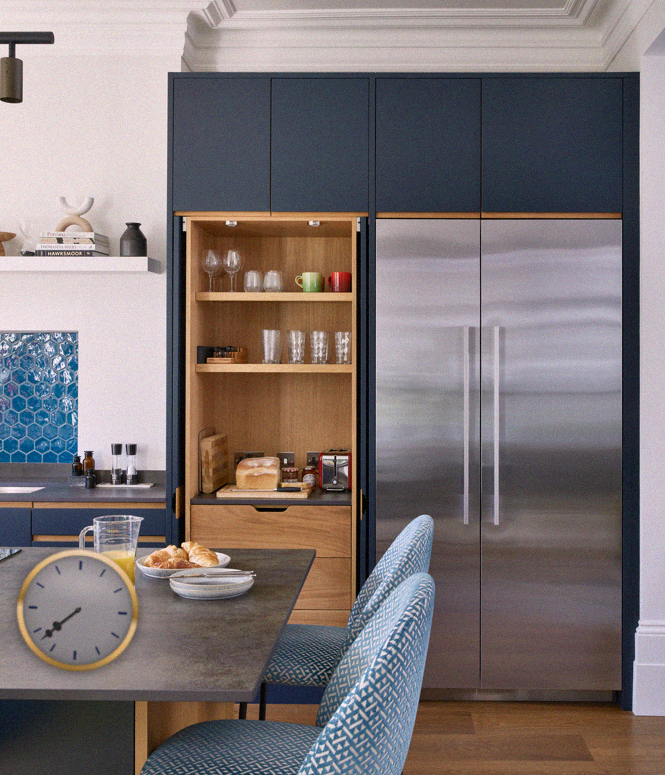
7 h 38 min
